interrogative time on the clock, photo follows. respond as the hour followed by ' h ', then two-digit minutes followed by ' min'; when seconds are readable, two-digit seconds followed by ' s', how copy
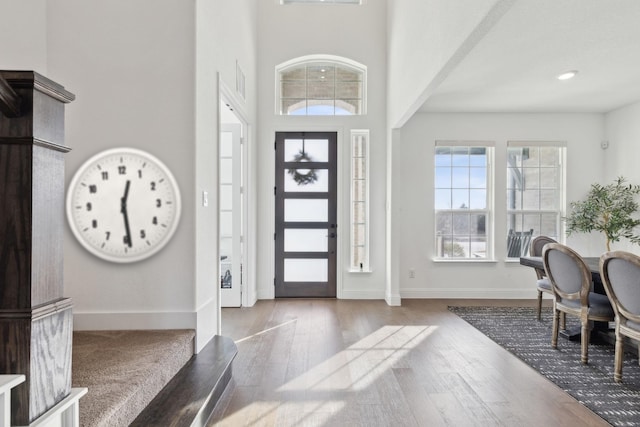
12 h 29 min
